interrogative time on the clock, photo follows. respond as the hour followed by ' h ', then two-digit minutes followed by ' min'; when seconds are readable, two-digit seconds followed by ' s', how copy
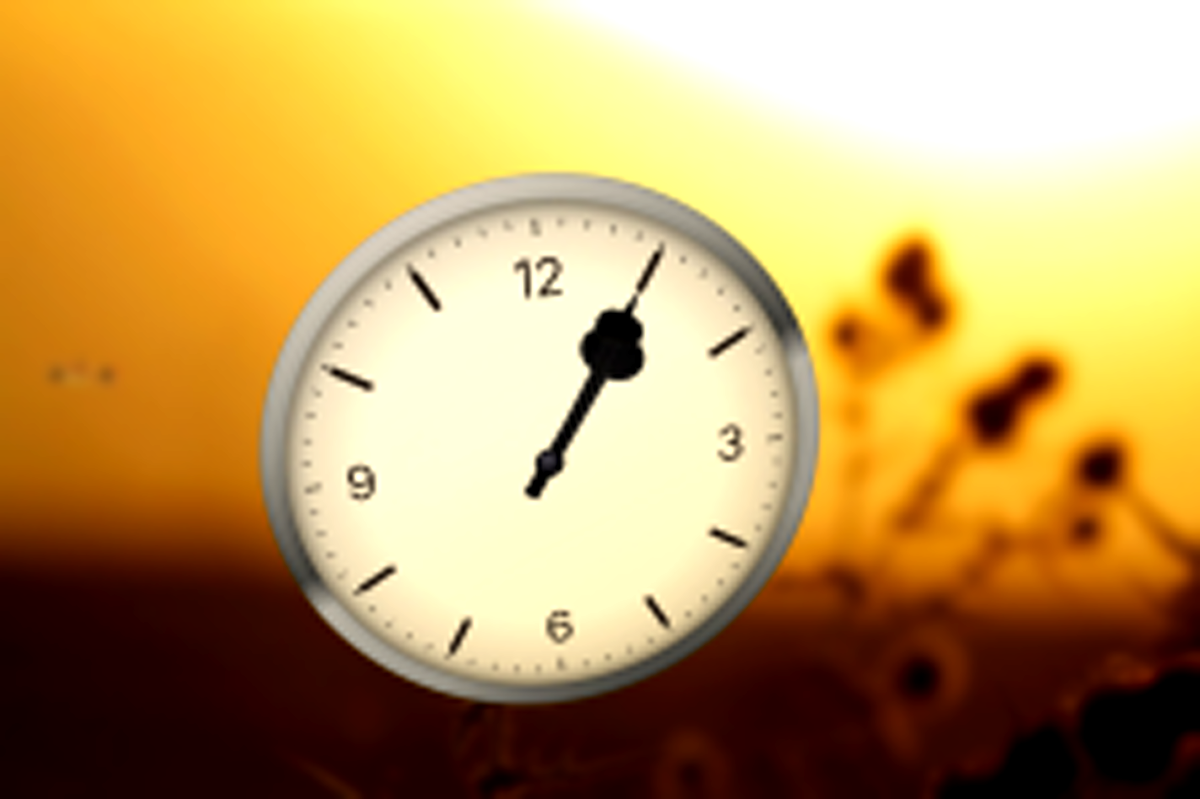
1 h 05 min
